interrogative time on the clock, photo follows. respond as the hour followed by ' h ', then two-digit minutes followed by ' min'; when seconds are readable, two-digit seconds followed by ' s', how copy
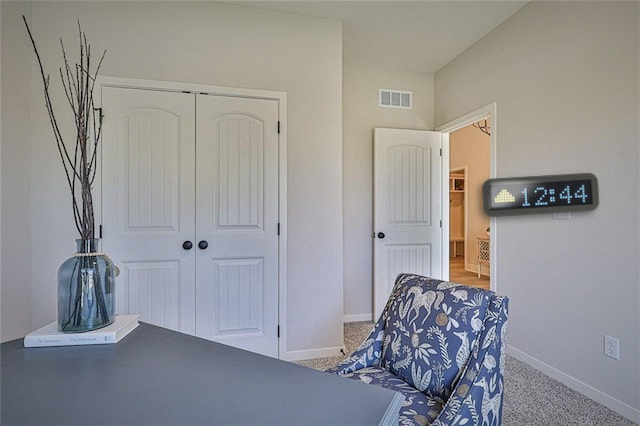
12 h 44 min
